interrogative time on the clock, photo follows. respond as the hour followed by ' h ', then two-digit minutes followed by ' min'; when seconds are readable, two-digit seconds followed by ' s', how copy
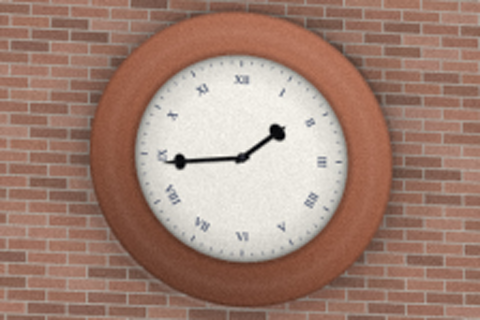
1 h 44 min
